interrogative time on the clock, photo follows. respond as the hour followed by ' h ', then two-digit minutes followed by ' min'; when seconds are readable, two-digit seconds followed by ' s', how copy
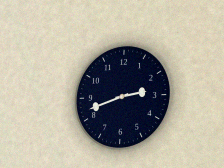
2 h 42 min
